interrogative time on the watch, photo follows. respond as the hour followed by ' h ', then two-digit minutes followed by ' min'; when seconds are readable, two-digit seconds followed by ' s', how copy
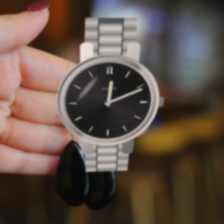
12 h 11 min
